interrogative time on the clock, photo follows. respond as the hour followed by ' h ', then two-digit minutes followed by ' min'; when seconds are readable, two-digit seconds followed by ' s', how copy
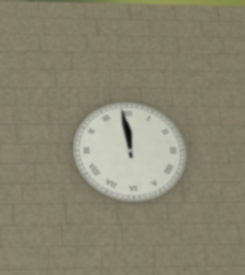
11 h 59 min
